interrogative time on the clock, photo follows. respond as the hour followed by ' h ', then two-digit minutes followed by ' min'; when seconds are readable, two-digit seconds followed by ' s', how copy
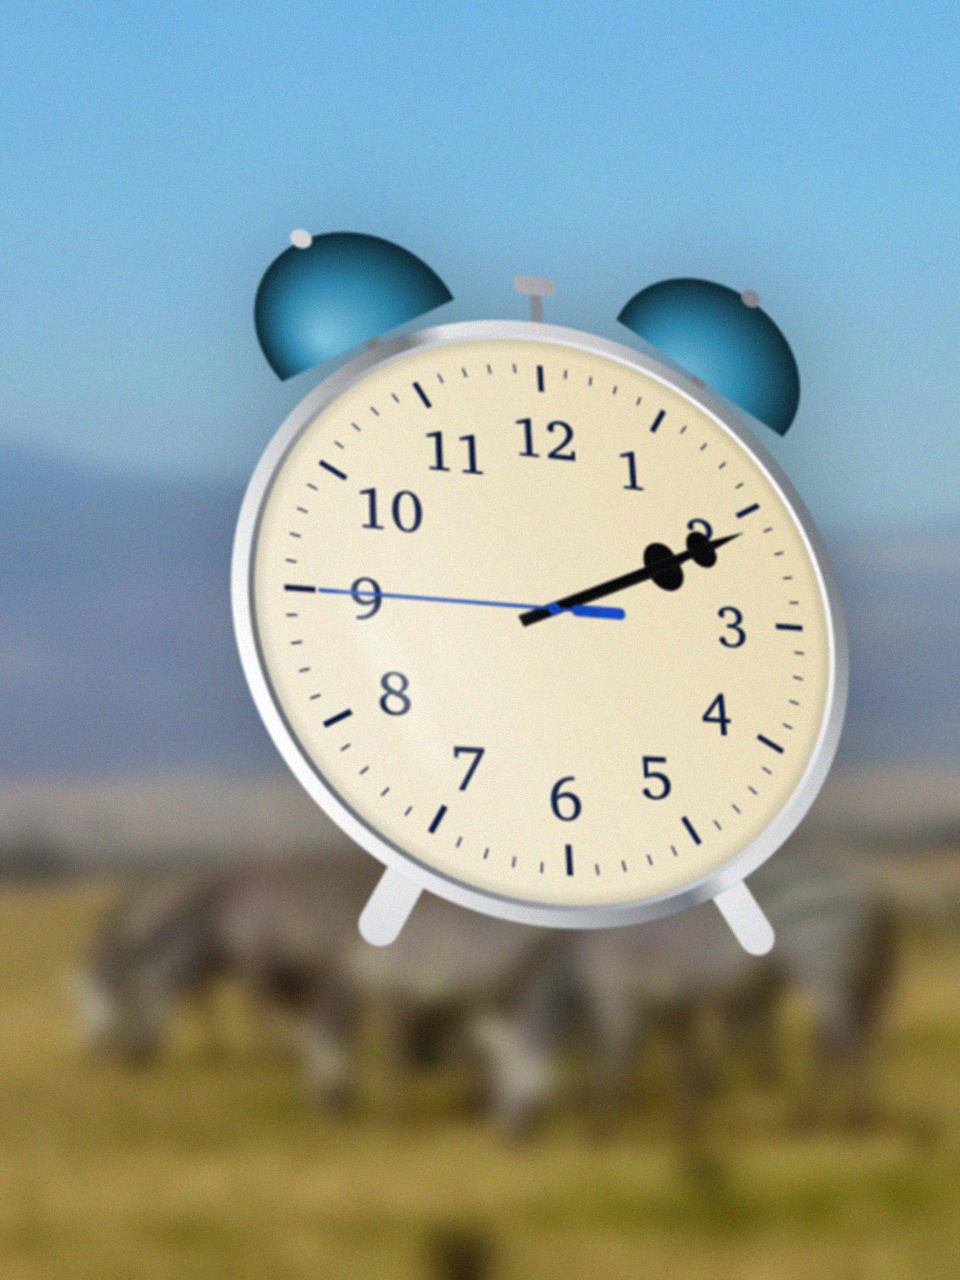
2 h 10 min 45 s
